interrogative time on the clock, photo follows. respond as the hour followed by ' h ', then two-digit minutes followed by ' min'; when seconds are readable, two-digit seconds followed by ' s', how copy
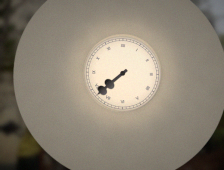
7 h 38 min
